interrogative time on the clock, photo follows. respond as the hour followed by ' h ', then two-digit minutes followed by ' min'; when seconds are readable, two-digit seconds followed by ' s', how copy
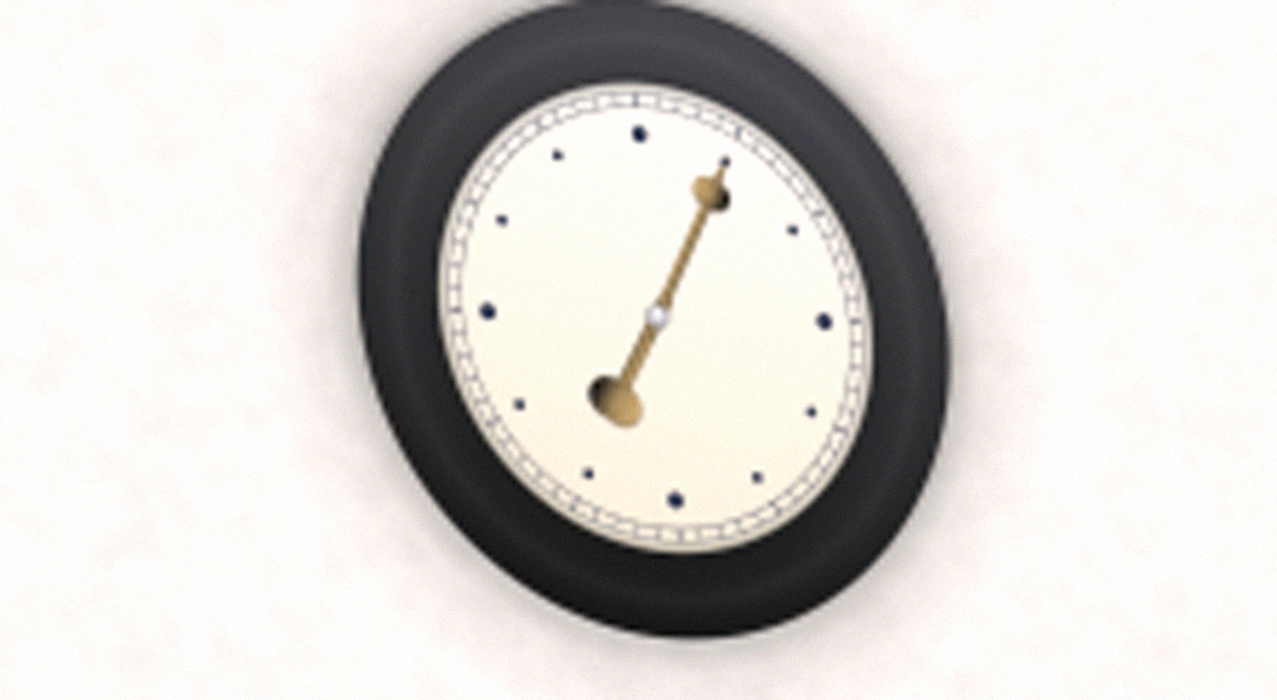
7 h 05 min
